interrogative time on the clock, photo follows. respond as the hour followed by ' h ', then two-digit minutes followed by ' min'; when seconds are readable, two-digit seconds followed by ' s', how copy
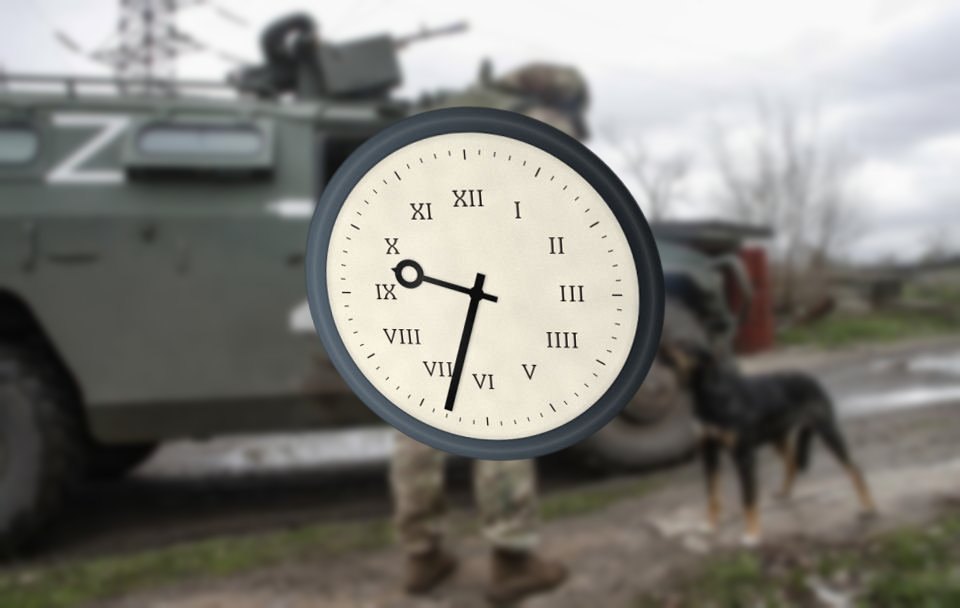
9 h 33 min
